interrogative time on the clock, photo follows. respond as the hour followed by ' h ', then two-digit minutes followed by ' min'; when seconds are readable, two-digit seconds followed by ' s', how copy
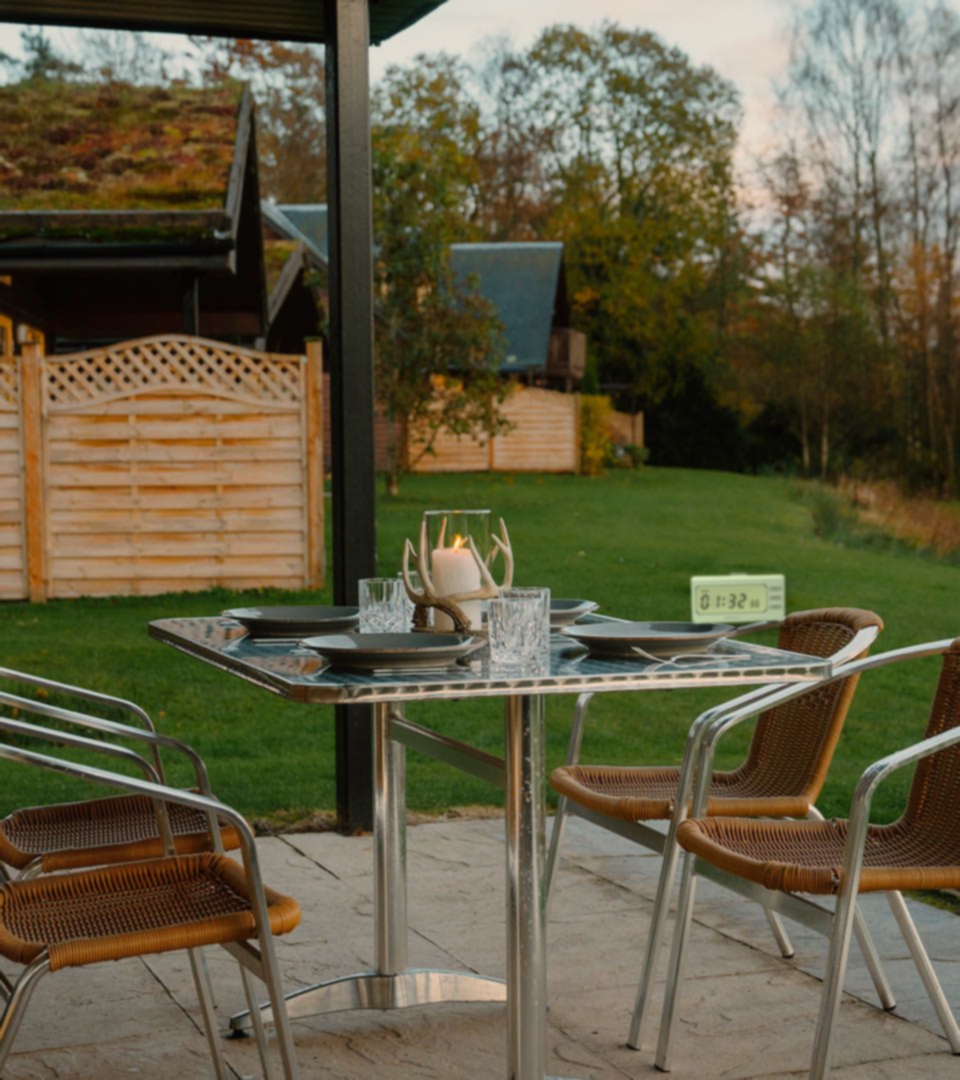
1 h 32 min
